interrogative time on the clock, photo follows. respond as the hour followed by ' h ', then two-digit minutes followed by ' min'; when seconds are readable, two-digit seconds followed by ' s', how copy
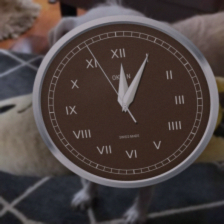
12 h 04 min 56 s
